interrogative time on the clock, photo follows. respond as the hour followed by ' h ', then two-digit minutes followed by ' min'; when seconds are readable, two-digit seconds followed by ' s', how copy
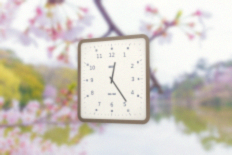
12 h 24 min
